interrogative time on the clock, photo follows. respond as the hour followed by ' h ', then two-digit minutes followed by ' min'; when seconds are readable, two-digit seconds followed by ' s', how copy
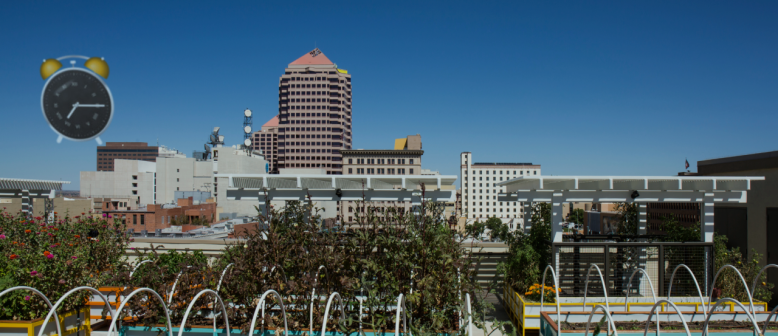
7 h 15 min
